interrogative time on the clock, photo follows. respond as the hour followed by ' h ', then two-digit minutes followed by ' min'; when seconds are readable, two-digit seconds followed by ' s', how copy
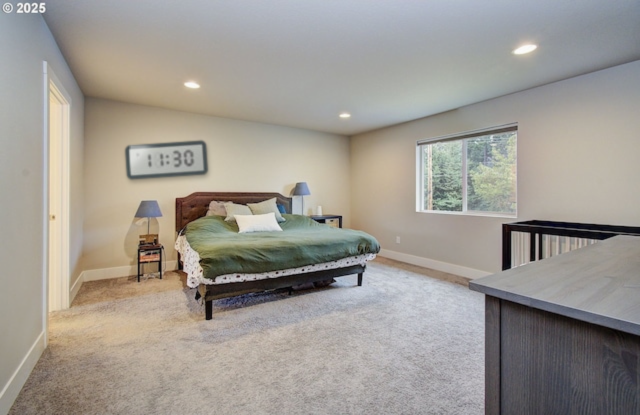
11 h 30 min
